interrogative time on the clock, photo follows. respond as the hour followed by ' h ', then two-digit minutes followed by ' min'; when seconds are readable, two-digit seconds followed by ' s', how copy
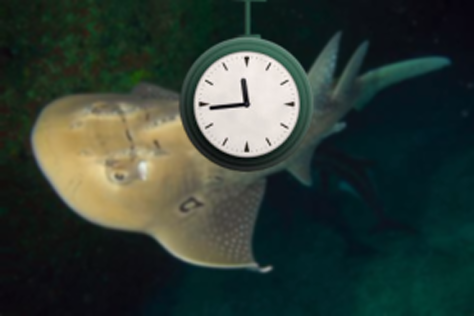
11 h 44 min
